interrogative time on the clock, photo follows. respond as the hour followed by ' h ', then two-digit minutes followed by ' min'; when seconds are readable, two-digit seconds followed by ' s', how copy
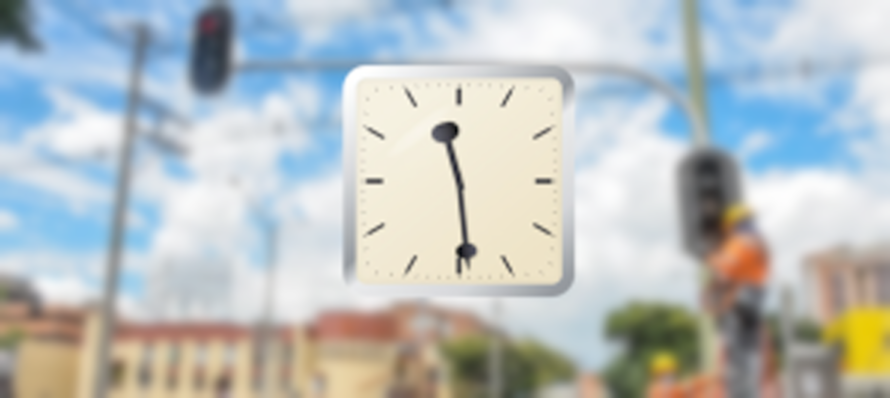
11 h 29 min
